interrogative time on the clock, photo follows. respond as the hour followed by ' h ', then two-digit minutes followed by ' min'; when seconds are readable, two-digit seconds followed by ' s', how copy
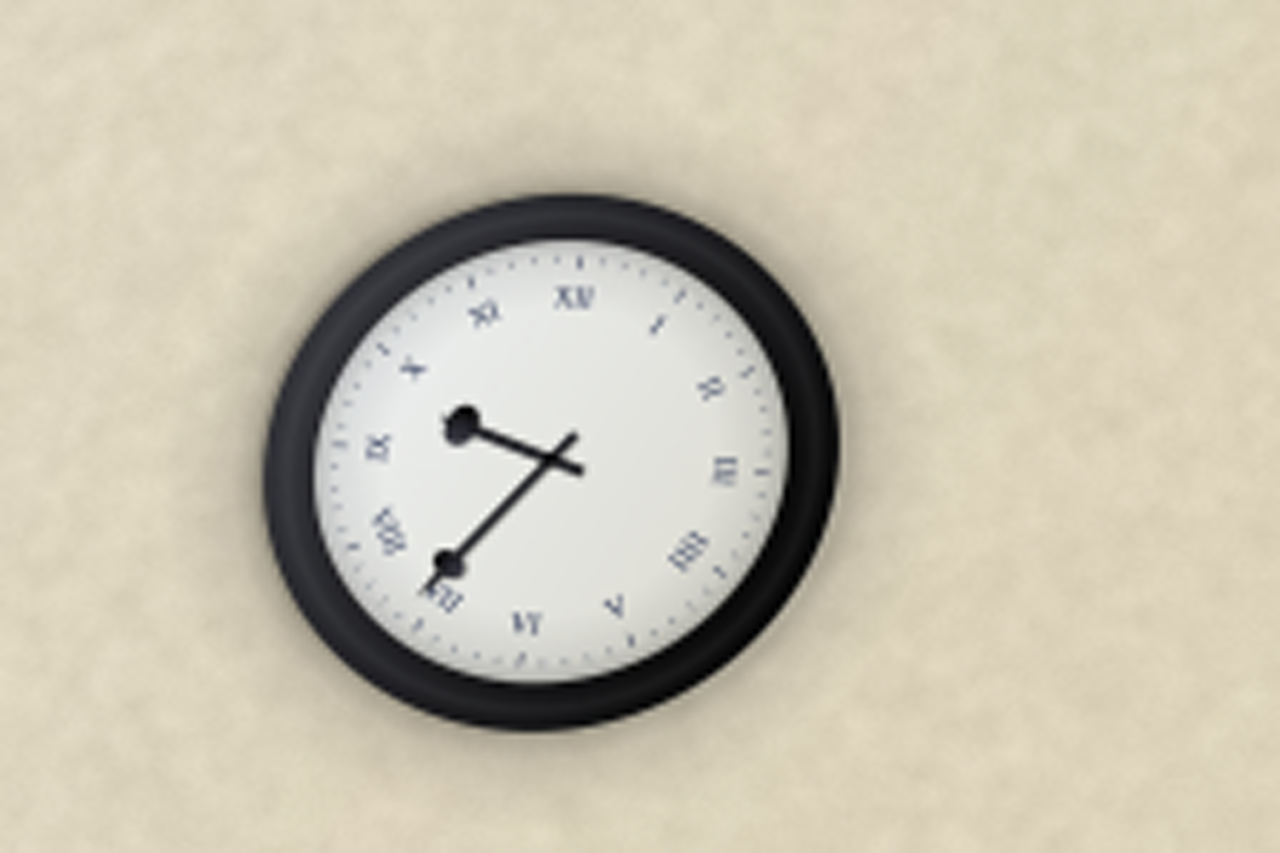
9 h 36 min
